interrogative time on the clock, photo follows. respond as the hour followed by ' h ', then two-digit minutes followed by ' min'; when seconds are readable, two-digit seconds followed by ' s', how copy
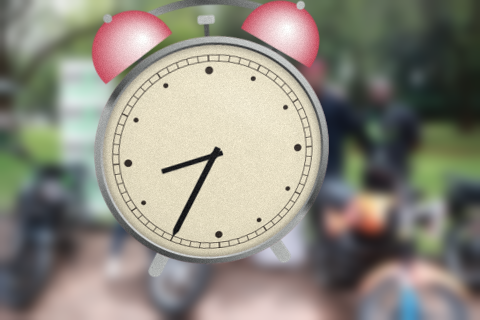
8 h 35 min
